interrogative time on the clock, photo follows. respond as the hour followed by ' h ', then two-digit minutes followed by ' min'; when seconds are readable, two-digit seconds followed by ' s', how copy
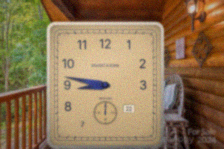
8 h 47 min
